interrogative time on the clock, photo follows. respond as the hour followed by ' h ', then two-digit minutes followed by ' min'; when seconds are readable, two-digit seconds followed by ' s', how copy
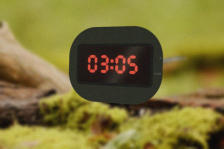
3 h 05 min
